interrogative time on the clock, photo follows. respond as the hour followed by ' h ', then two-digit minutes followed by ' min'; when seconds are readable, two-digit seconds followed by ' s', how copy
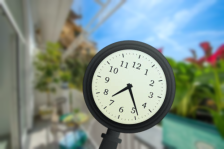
7 h 24 min
